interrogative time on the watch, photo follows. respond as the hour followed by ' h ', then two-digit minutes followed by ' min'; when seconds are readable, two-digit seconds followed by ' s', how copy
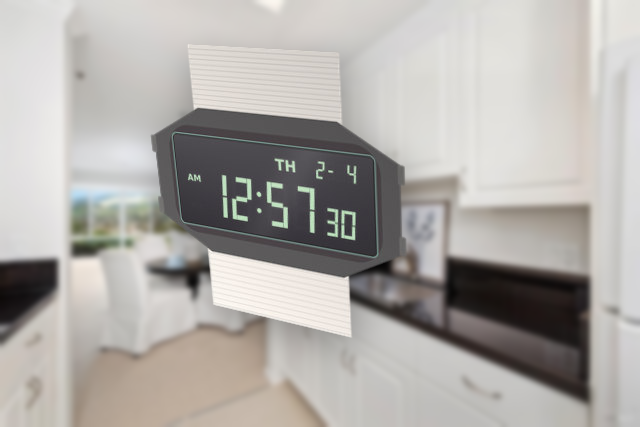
12 h 57 min 30 s
